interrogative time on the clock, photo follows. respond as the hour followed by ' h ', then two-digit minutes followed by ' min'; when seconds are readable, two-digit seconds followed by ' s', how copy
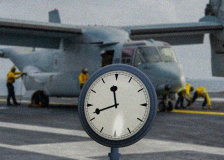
11 h 42 min
